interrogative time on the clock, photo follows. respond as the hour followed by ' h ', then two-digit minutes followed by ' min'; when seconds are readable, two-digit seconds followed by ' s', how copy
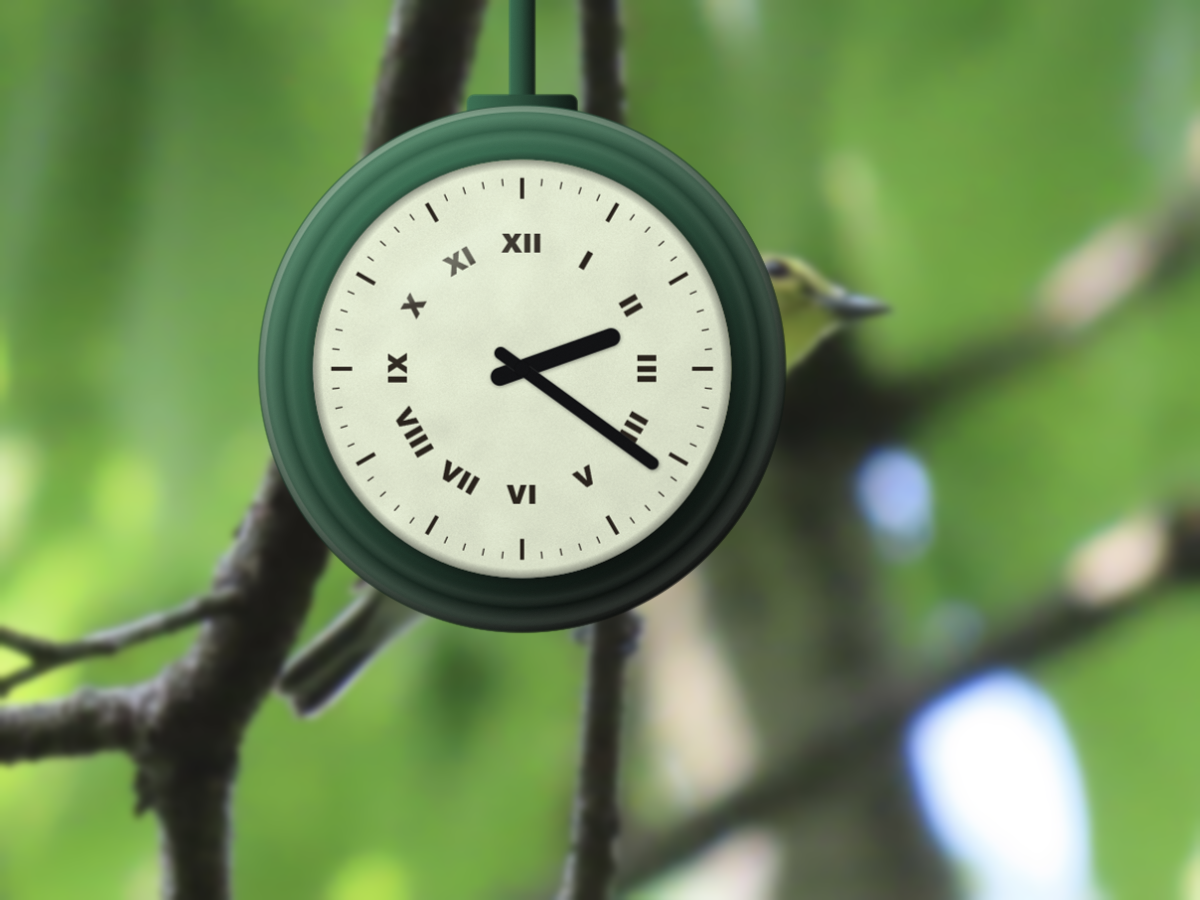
2 h 21 min
